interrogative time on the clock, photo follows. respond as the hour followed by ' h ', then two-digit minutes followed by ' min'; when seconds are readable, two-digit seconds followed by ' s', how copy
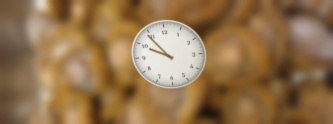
9 h 54 min
